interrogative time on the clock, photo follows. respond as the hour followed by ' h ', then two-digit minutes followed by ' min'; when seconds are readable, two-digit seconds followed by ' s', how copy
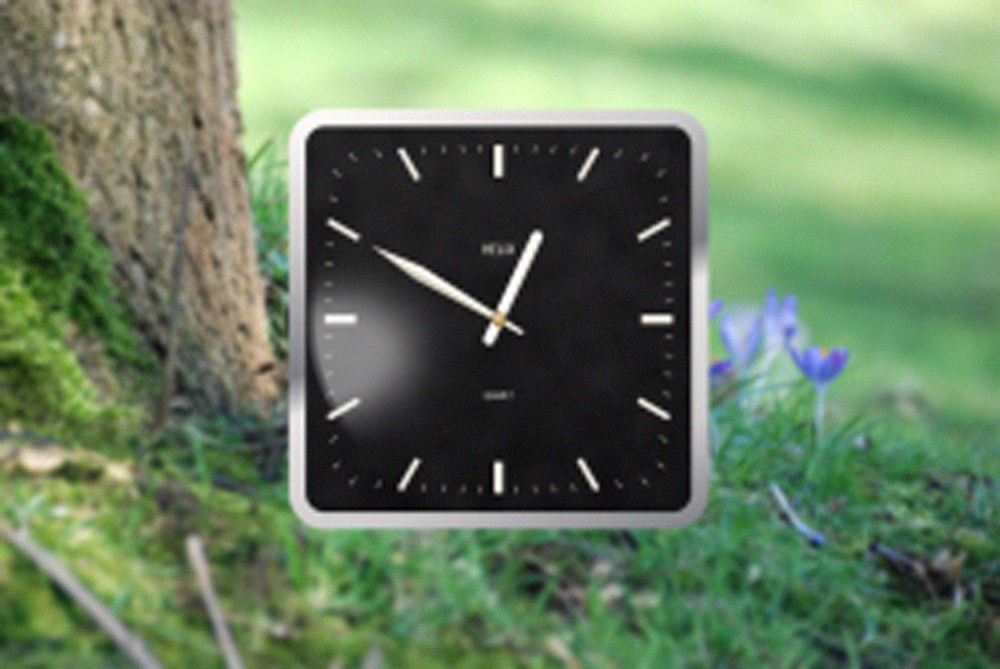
12 h 50 min
